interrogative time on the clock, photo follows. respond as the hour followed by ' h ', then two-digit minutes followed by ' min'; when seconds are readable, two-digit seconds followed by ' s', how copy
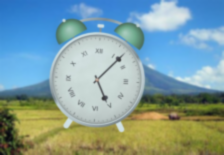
5 h 07 min
